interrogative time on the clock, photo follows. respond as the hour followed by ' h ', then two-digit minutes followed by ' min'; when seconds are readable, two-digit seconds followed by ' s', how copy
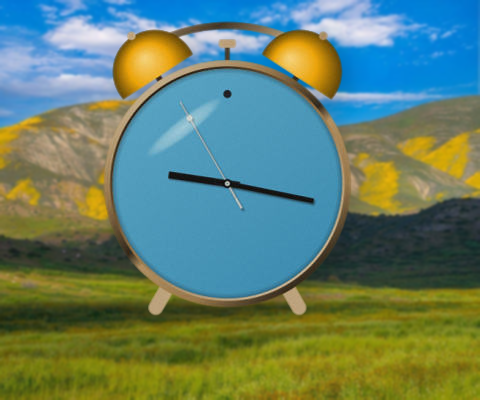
9 h 16 min 55 s
